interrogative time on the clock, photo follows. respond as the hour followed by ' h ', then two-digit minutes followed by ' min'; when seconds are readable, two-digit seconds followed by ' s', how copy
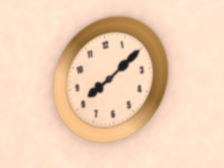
8 h 10 min
